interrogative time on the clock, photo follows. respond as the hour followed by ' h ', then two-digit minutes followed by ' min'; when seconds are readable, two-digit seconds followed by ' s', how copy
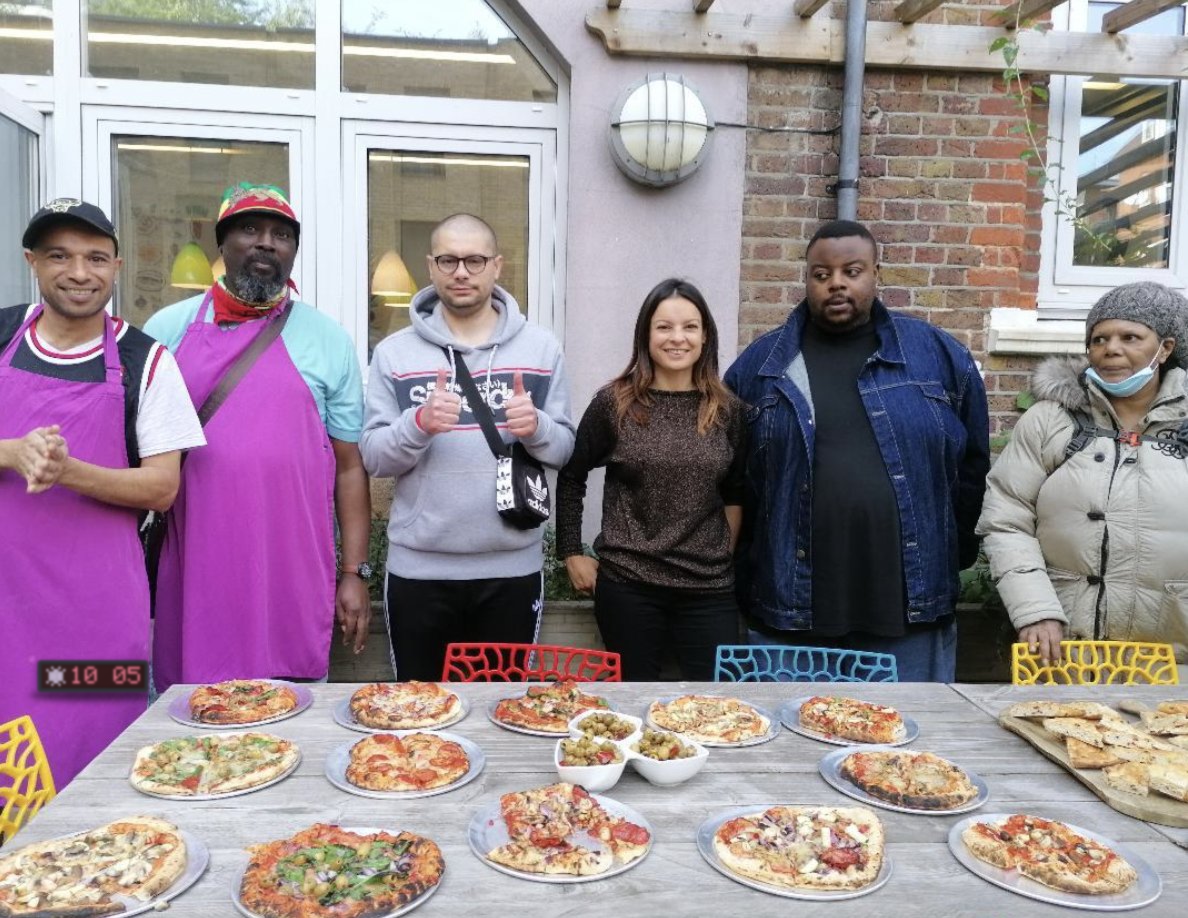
10 h 05 min
